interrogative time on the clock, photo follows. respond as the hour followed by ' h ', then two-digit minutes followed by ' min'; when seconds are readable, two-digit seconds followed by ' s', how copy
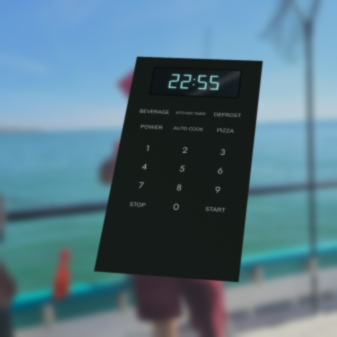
22 h 55 min
